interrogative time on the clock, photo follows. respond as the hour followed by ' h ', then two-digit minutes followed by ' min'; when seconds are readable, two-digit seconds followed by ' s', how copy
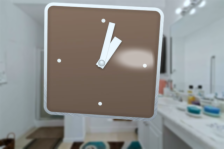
1 h 02 min
